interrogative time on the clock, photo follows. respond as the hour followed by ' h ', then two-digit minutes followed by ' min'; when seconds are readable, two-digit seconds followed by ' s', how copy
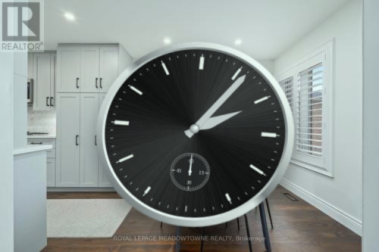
2 h 06 min
